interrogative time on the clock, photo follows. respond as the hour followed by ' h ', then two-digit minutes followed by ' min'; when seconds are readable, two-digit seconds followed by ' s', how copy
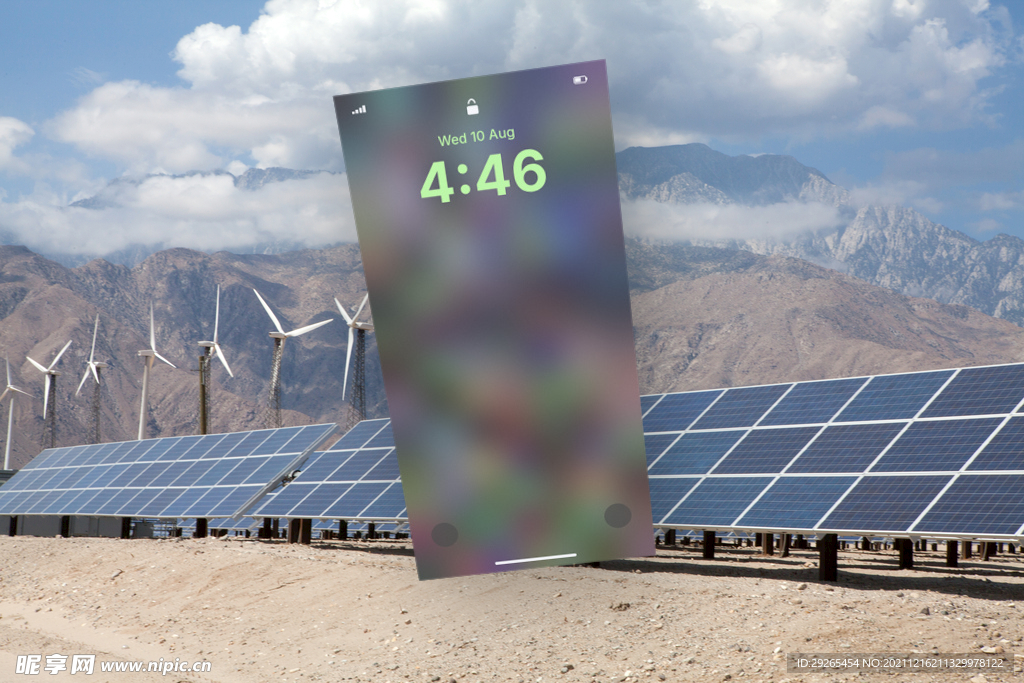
4 h 46 min
